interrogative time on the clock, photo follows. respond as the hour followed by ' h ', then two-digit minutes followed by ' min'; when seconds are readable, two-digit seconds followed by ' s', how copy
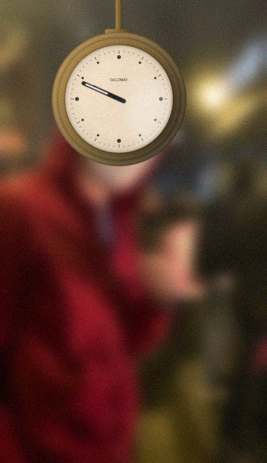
9 h 49 min
